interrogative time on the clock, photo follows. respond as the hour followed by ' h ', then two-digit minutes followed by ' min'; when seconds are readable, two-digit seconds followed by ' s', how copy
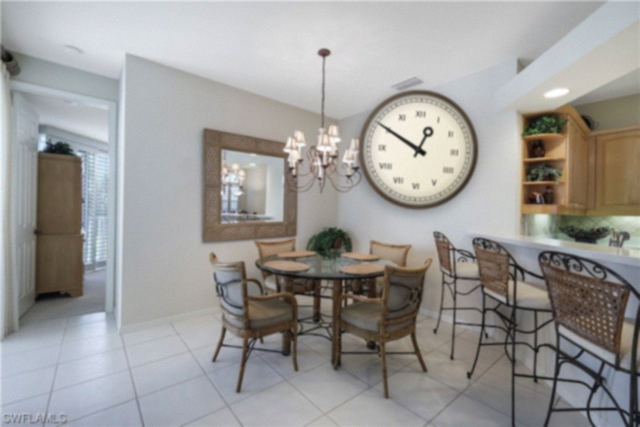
12 h 50 min
